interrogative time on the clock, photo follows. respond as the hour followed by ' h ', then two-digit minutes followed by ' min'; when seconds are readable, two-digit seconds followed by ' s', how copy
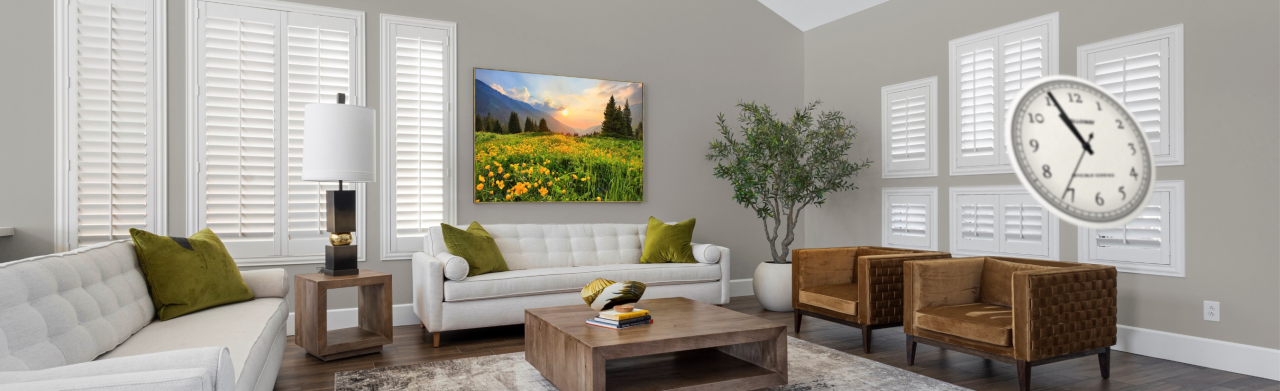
10 h 55 min 36 s
